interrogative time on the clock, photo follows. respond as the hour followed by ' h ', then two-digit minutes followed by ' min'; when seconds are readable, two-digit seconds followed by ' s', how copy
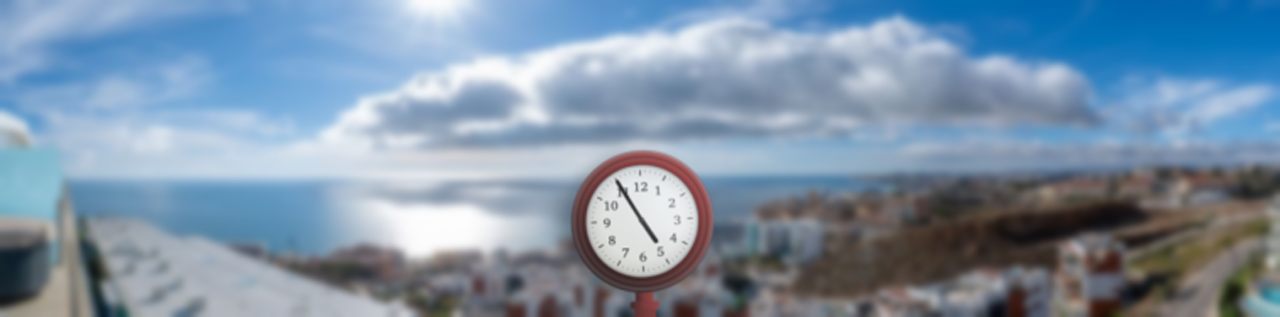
4 h 55 min
